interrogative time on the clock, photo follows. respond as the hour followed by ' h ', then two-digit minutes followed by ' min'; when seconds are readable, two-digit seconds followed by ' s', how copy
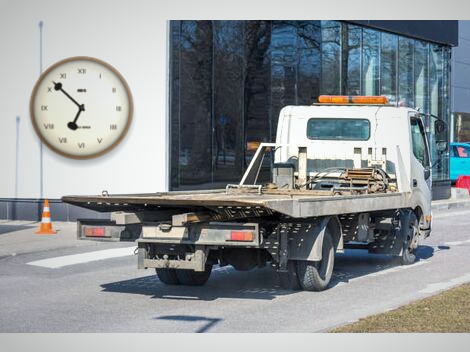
6 h 52 min
